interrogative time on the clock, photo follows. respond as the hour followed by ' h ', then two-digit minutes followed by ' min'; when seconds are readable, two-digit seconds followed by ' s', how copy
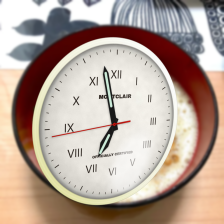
6 h 57 min 44 s
